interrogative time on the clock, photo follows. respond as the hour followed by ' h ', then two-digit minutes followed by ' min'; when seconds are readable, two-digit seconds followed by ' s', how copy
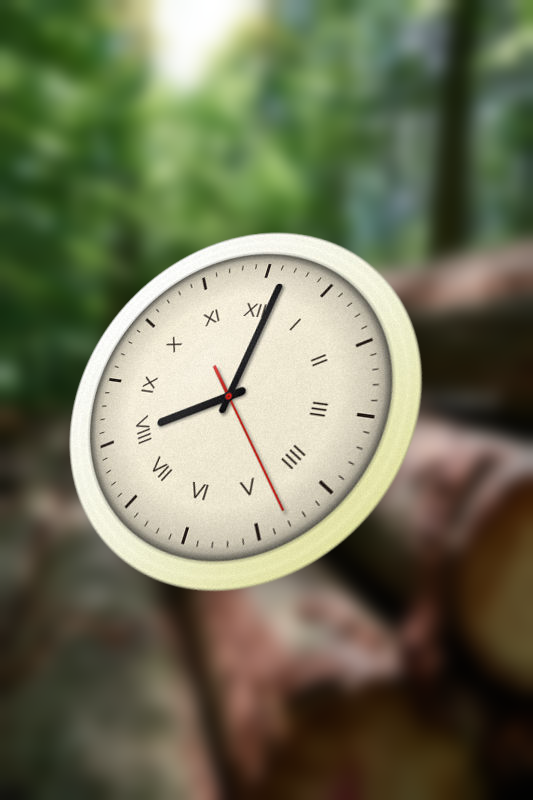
8 h 01 min 23 s
